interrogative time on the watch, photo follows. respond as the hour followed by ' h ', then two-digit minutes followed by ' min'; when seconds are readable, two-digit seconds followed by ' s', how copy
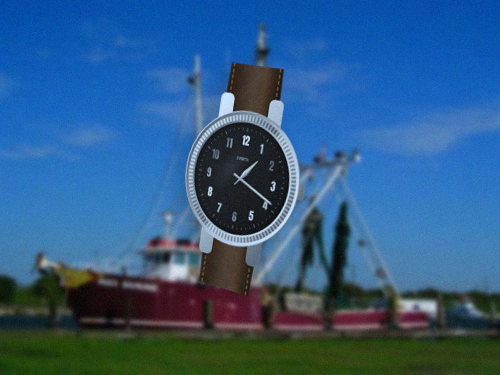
1 h 19 min
